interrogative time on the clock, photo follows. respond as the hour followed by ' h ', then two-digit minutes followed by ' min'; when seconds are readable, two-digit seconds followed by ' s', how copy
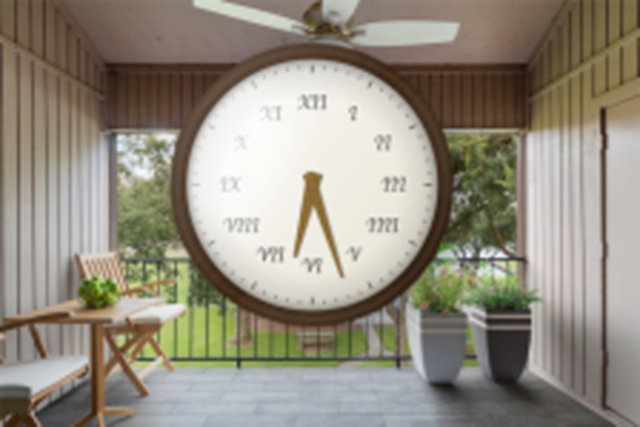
6 h 27 min
